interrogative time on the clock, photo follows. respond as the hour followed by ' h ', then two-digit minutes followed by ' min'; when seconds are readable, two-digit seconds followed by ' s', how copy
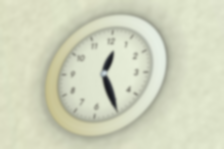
12 h 25 min
